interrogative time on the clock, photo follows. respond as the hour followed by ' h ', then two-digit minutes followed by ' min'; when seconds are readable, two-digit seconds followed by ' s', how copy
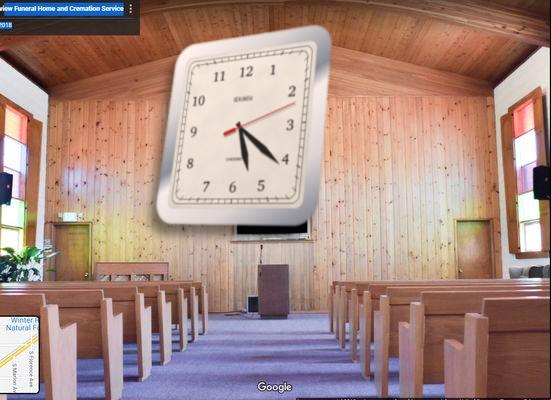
5 h 21 min 12 s
